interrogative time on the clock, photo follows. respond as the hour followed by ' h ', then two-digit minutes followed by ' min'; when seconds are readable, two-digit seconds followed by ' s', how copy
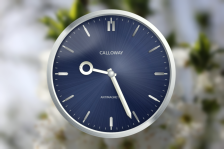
9 h 26 min
